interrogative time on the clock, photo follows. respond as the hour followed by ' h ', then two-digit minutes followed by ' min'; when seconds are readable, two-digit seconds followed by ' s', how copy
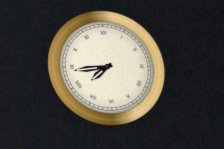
7 h 44 min
